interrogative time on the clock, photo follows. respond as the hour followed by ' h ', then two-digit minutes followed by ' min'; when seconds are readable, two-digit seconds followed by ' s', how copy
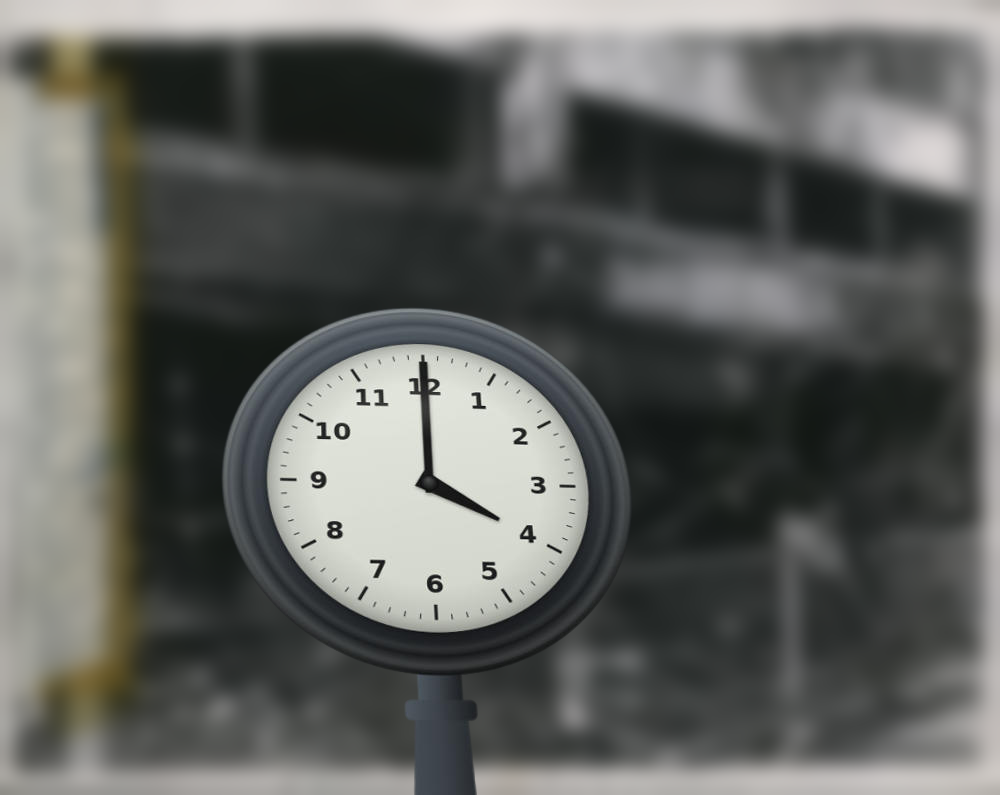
4 h 00 min
